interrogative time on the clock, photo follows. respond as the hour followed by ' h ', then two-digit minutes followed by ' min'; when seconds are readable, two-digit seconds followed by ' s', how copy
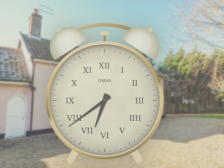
6 h 39 min
